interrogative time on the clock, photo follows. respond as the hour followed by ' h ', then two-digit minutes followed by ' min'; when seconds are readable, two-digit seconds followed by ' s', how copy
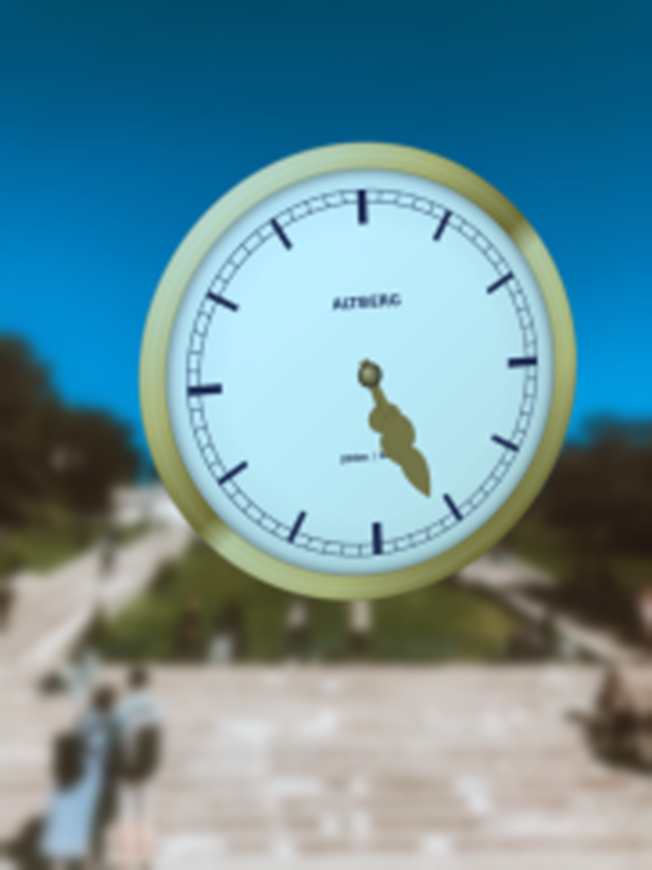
5 h 26 min
